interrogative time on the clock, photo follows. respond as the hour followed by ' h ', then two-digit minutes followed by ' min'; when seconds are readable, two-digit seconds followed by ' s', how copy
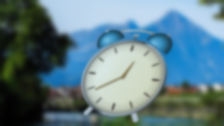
12 h 39 min
